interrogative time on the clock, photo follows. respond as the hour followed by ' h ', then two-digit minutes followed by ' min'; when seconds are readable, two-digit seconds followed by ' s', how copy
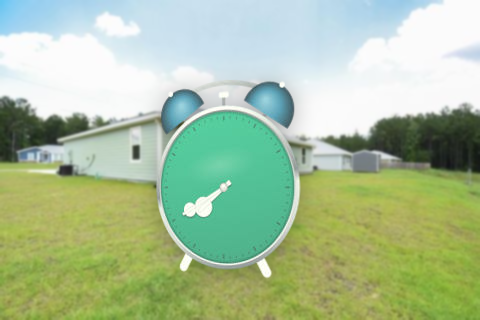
7 h 40 min
